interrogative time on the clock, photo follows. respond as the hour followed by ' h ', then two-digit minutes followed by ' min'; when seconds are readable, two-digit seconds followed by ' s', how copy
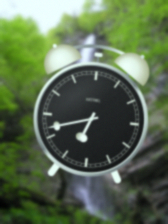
6 h 42 min
